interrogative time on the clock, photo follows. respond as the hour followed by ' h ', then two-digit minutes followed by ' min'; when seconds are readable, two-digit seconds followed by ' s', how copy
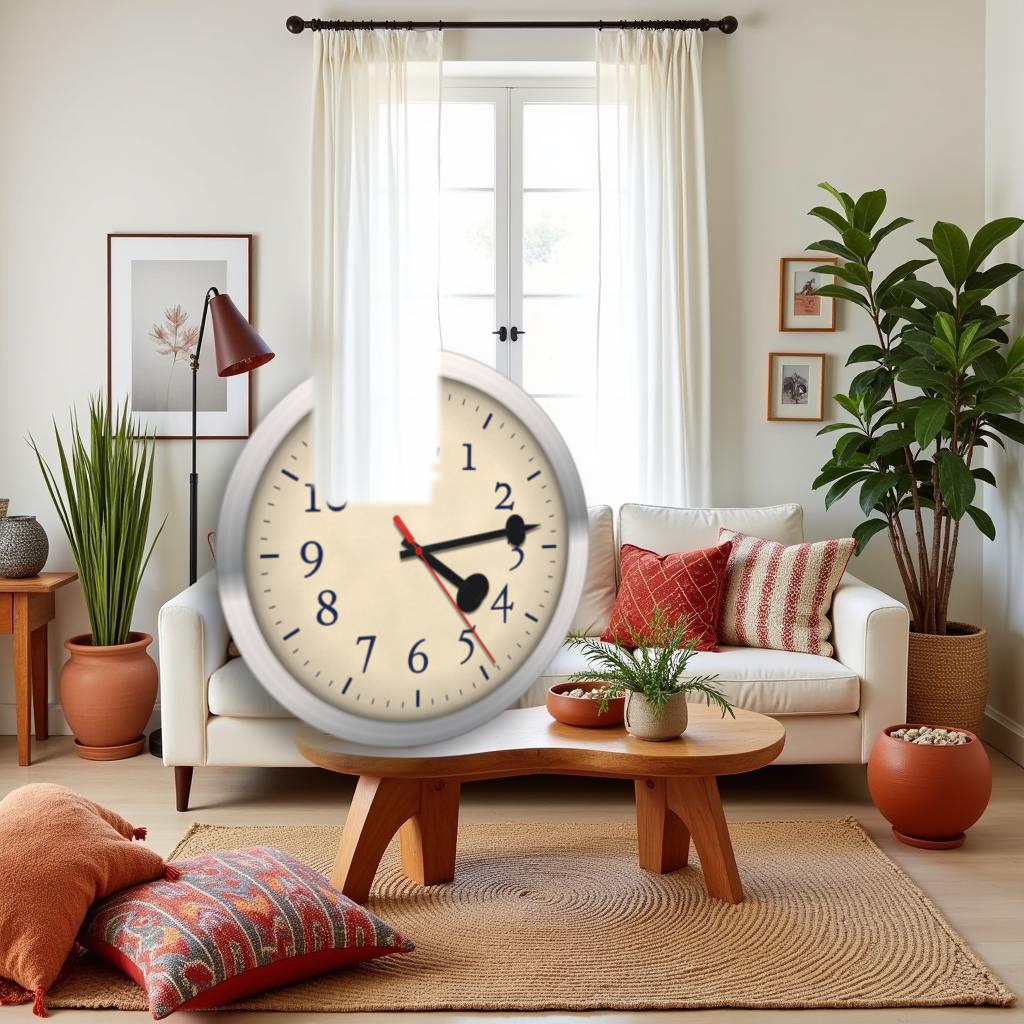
4 h 13 min 24 s
